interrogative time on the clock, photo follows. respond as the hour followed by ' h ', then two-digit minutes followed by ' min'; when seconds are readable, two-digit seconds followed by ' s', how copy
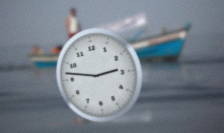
2 h 47 min
